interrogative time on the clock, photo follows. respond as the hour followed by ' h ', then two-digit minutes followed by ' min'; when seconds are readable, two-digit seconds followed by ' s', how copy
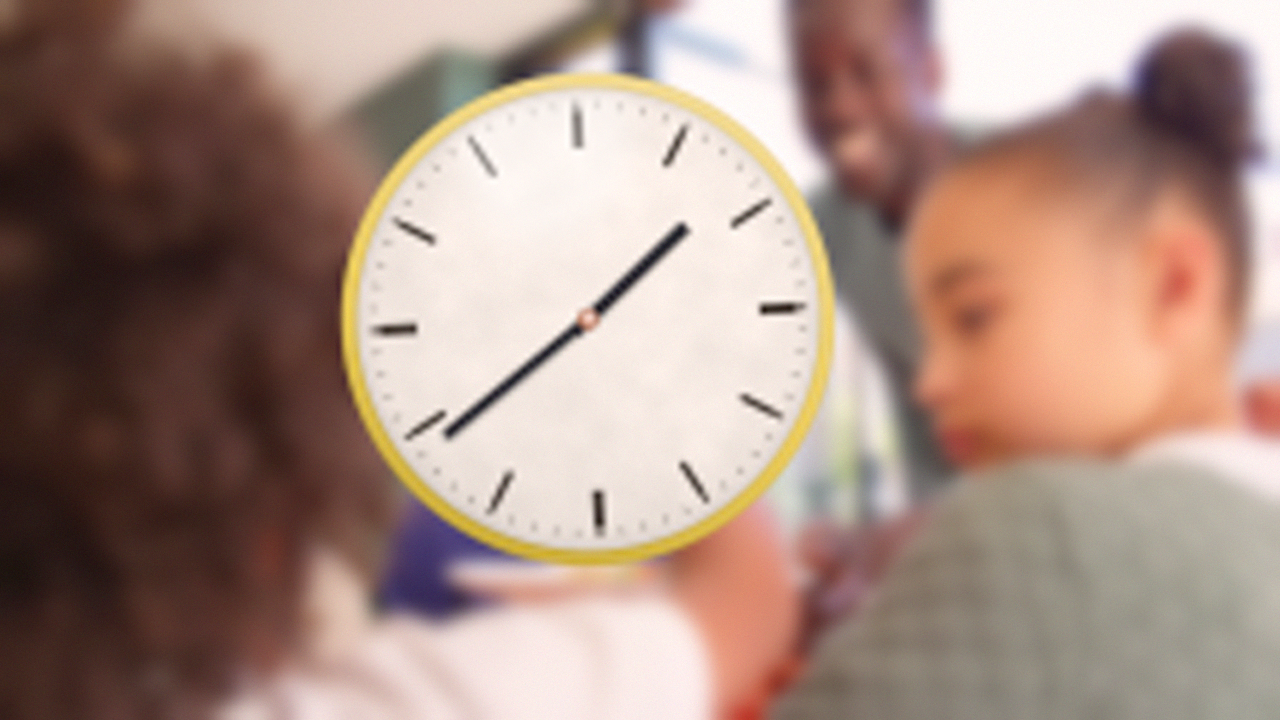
1 h 39 min
